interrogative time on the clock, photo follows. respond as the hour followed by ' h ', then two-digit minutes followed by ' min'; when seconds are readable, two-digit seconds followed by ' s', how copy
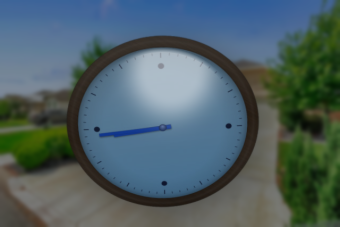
8 h 44 min
